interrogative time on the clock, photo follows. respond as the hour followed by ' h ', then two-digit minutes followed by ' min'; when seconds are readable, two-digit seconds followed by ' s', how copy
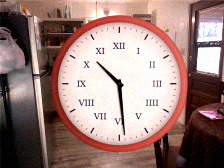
10 h 29 min
